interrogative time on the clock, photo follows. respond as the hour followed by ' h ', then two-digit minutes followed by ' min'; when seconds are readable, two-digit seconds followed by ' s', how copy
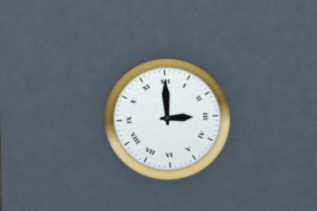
3 h 00 min
